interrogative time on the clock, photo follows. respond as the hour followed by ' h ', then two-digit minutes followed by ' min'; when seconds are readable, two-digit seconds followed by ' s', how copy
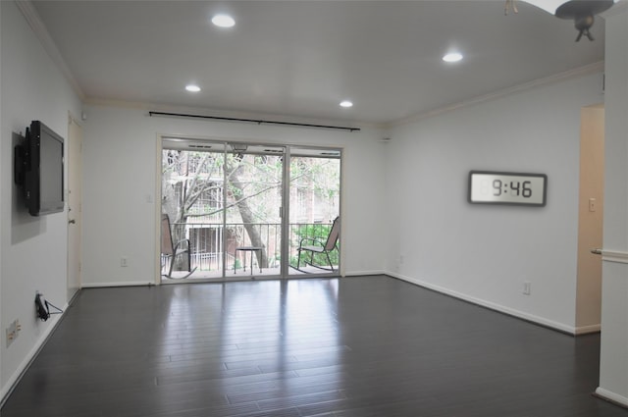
9 h 46 min
